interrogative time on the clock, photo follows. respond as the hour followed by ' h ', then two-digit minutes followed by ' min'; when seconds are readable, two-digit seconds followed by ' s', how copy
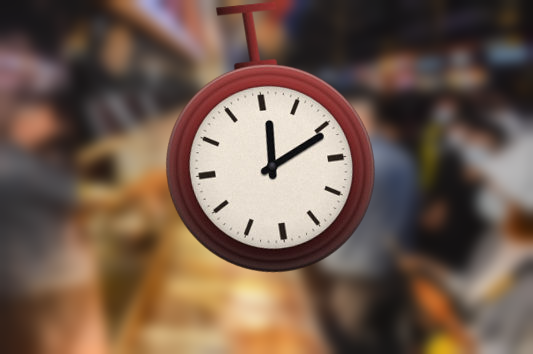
12 h 11 min
